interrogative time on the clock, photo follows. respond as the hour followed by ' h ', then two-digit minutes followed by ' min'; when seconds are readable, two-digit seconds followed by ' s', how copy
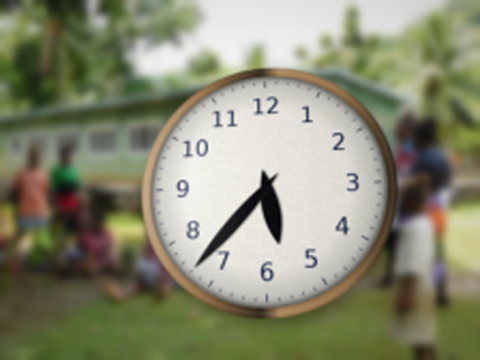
5 h 37 min
